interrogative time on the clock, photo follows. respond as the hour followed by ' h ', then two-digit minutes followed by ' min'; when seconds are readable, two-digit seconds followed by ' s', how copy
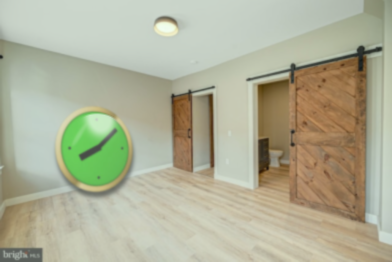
8 h 08 min
